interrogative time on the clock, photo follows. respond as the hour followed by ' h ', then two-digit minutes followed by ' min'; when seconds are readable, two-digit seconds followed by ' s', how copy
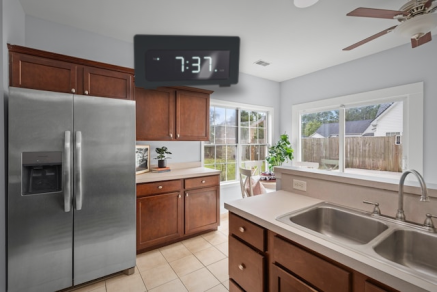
7 h 37 min
